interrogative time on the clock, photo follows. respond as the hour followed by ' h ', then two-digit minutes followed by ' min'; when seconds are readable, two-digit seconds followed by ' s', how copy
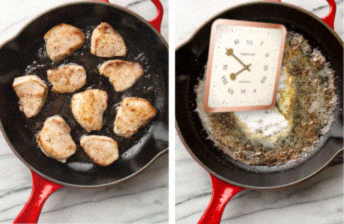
7 h 51 min
